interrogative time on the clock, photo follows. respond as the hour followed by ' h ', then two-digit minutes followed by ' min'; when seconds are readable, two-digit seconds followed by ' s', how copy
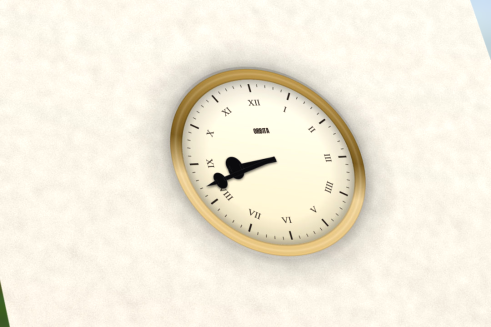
8 h 42 min
